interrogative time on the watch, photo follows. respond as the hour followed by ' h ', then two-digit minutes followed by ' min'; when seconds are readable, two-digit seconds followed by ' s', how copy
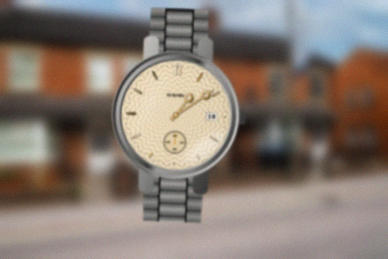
1 h 09 min
